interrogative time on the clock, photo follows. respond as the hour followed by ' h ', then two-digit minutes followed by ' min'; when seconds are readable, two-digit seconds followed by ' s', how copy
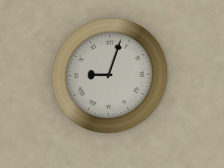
9 h 03 min
